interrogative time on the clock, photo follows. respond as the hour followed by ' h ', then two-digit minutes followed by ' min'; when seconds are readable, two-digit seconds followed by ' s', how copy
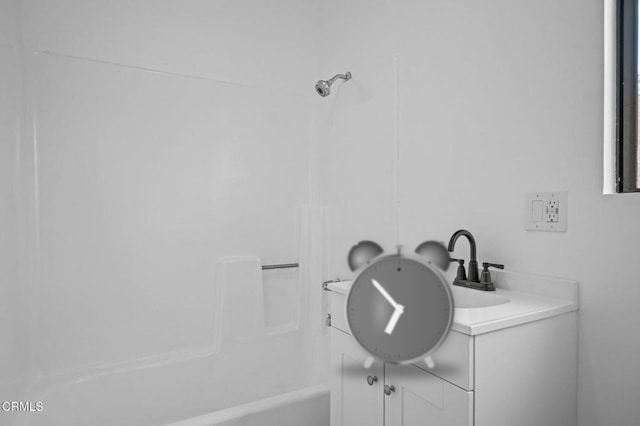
6 h 53 min
